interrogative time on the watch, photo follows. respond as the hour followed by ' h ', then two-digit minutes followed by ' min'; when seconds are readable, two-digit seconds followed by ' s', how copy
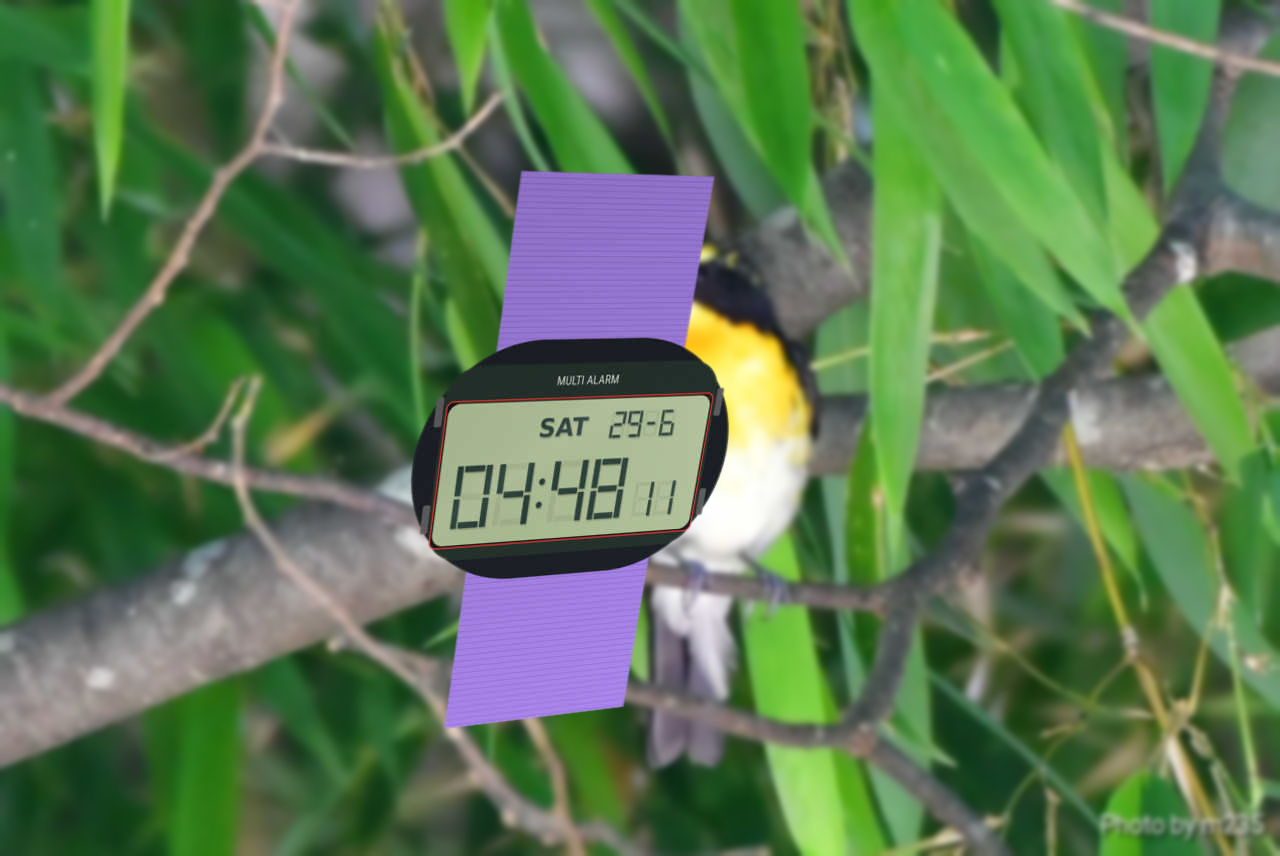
4 h 48 min 11 s
